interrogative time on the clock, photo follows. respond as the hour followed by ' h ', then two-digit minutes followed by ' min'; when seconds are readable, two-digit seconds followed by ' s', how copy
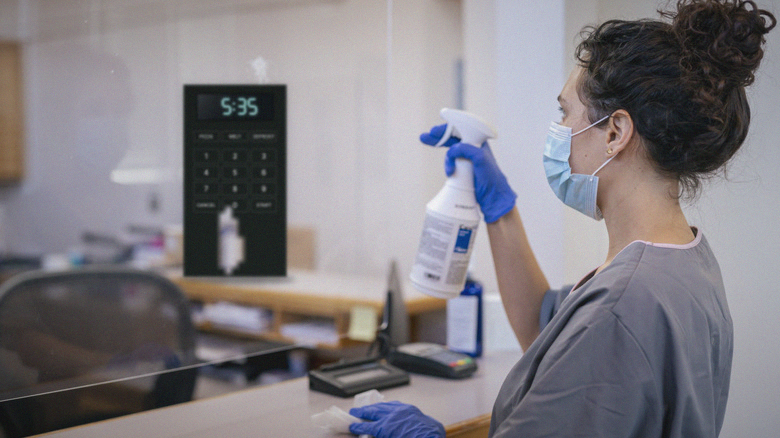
5 h 35 min
